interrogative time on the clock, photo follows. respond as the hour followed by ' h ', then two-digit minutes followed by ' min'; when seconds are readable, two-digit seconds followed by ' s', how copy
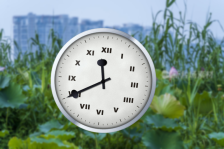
11 h 40 min
